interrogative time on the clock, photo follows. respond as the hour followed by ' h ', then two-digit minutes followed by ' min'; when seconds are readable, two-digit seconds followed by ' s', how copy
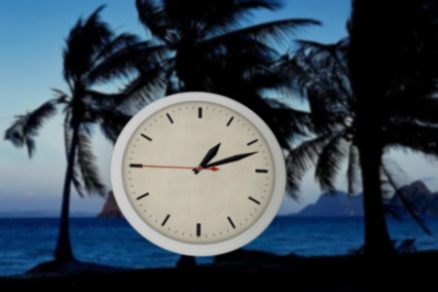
1 h 11 min 45 s
